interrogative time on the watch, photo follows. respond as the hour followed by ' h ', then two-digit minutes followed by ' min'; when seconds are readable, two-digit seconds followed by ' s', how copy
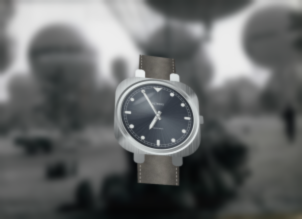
6 h 55 min
